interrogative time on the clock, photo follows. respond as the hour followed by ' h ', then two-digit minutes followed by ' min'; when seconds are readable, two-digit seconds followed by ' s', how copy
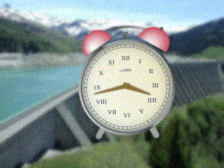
3 h 43 min
